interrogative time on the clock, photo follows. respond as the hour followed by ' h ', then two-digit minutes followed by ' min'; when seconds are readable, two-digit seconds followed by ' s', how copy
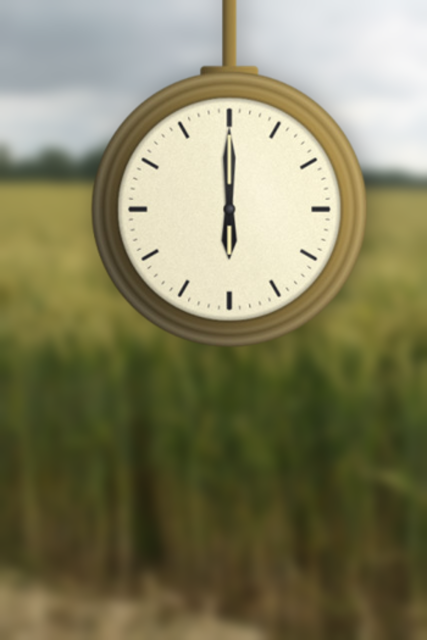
6 h 00 min
